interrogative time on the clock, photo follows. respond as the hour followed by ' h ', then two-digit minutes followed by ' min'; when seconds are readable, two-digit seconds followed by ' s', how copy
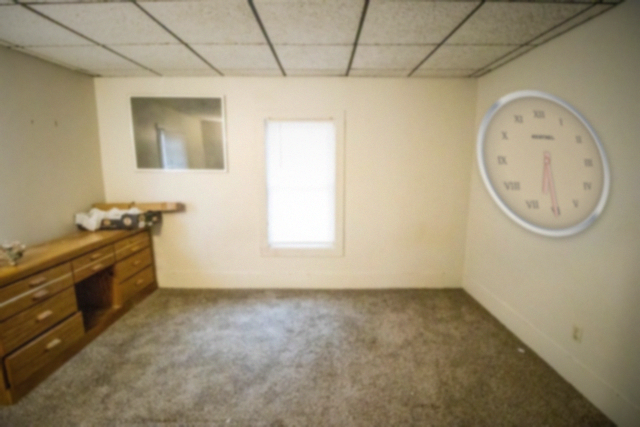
6 h 30 min
